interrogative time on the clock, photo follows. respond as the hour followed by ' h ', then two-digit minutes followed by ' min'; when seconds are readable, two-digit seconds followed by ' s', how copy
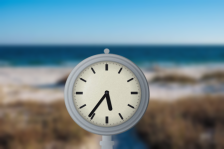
5 h 36 min
